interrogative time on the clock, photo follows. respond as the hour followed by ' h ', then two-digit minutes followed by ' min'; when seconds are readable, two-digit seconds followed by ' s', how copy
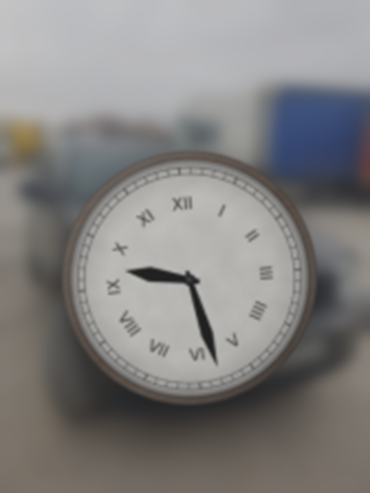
9 h 28 min
